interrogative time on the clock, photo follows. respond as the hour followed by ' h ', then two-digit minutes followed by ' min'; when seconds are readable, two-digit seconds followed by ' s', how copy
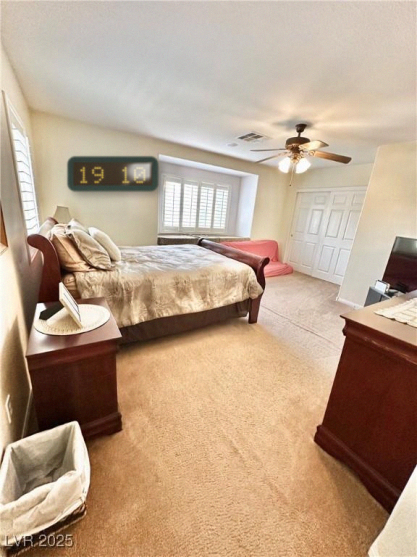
19 h 10 min
